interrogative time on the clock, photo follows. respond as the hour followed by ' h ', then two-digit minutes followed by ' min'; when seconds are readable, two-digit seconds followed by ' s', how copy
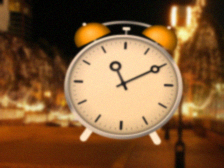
11 h 10 min
